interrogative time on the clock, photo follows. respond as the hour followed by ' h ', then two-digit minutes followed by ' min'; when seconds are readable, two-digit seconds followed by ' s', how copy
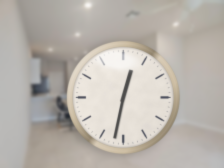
12 h 32 min
